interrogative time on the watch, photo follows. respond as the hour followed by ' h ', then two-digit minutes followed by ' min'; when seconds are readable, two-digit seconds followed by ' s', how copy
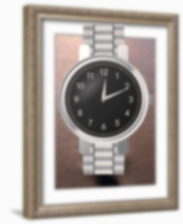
12 h 11 min
